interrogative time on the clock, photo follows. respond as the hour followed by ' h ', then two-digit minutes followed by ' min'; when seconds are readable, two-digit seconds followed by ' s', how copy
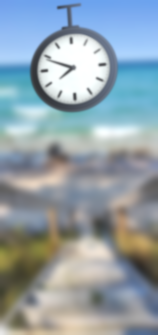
7 h 49 min
